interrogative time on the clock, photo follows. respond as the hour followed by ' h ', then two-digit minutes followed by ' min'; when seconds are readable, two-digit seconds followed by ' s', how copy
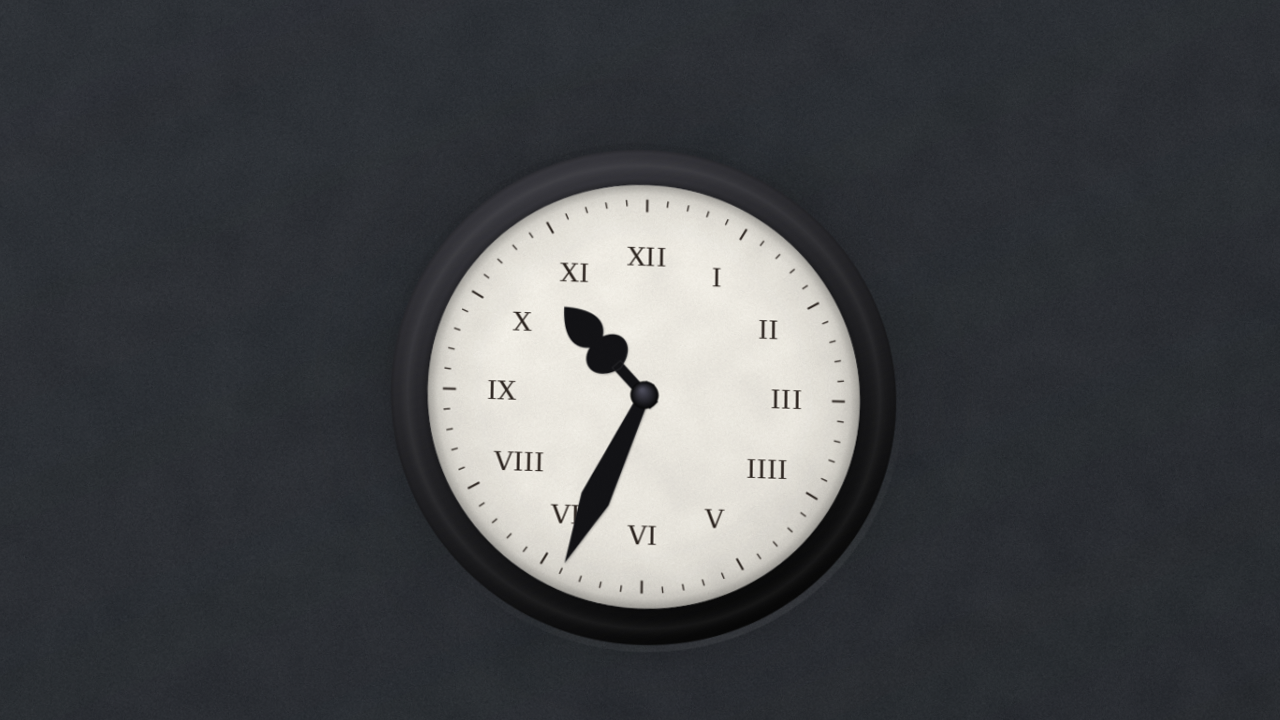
10 h 34 min
